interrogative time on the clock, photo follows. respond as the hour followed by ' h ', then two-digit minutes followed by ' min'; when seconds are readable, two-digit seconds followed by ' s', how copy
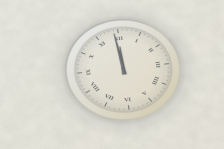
11 h 59 min
